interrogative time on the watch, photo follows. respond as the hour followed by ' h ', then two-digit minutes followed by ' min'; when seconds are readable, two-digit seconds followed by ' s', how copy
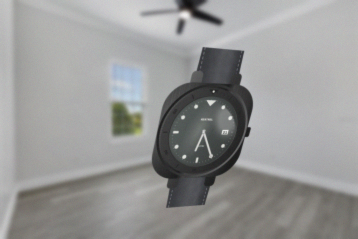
6 h 25 min
